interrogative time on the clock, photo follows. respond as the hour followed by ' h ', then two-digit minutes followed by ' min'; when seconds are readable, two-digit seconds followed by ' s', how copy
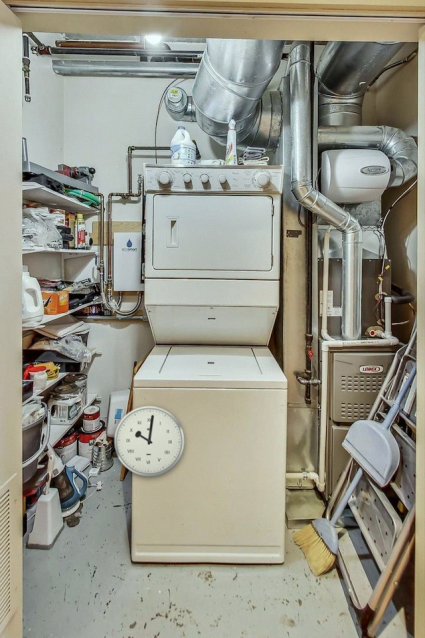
10 h 01 min
